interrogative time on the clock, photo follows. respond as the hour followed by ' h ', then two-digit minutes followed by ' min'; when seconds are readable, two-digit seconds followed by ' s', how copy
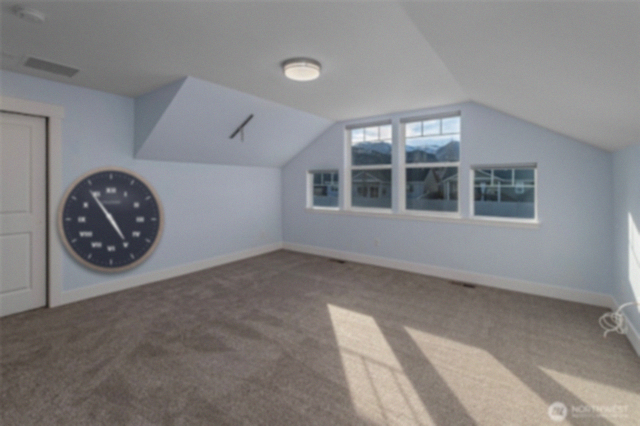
4 h 54 min
